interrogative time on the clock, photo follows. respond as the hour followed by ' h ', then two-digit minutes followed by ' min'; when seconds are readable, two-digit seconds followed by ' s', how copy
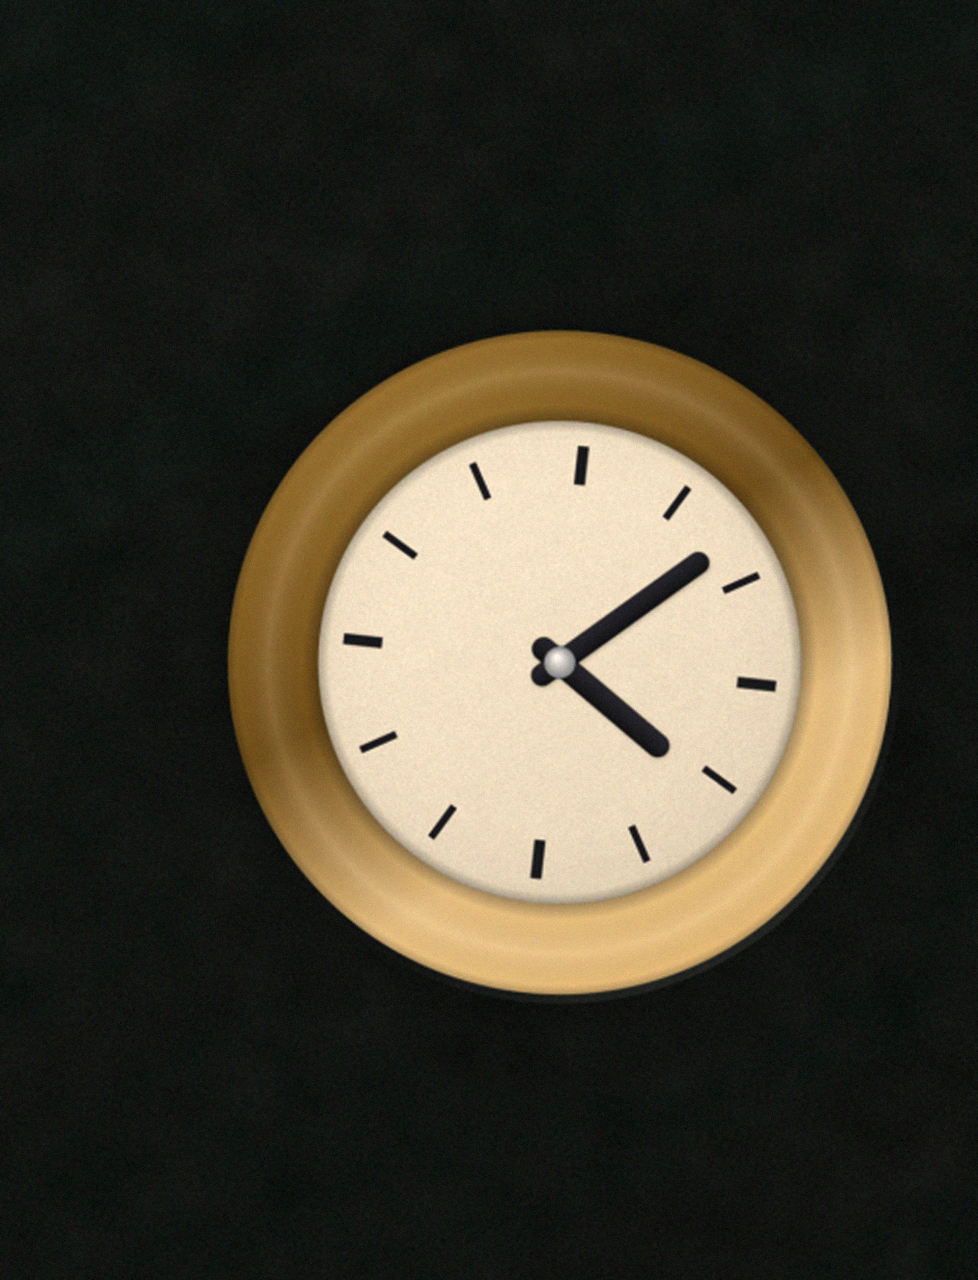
4 h 08 min
